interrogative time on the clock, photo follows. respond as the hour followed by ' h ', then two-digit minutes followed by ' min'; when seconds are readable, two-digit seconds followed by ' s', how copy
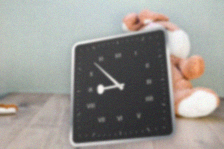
8 h 53 min
